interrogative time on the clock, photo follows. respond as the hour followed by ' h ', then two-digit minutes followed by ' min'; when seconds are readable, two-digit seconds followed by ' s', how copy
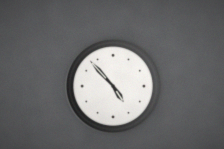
4 h 53 min
